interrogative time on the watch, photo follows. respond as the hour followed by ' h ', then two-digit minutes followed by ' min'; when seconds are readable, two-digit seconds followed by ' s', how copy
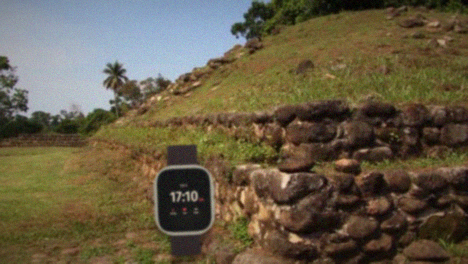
17 h 10 min
